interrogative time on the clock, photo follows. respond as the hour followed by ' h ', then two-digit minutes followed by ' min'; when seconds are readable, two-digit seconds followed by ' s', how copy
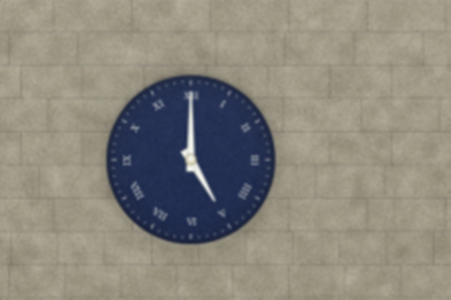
5 h 00 min
